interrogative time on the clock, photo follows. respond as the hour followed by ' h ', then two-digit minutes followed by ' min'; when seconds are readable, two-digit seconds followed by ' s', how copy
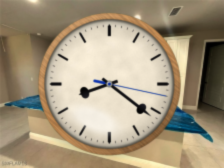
8 h 21 min 17 s
